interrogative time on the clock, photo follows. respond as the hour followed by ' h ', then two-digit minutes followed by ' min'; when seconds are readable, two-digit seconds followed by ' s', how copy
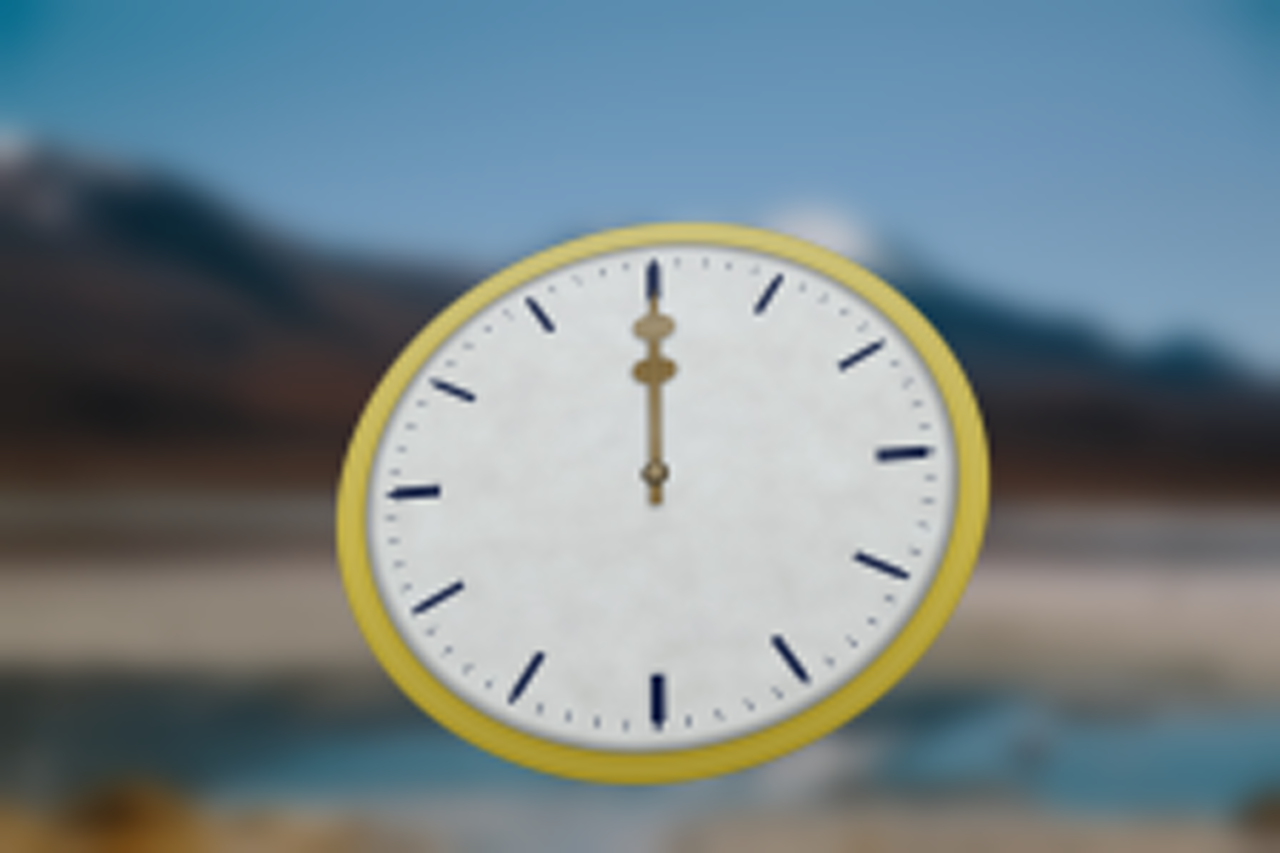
12 h 00 min
